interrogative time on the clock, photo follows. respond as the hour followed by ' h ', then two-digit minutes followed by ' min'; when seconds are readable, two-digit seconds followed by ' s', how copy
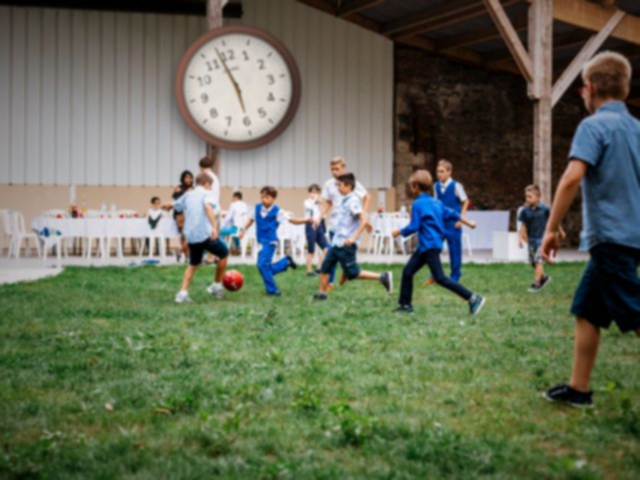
5 h 58 min
